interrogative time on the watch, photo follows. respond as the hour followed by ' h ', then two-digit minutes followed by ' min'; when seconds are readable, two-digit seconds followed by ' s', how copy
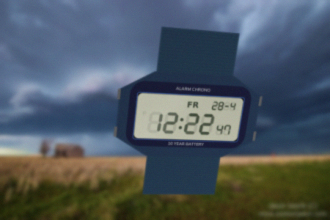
12 h 22 min 47 s
